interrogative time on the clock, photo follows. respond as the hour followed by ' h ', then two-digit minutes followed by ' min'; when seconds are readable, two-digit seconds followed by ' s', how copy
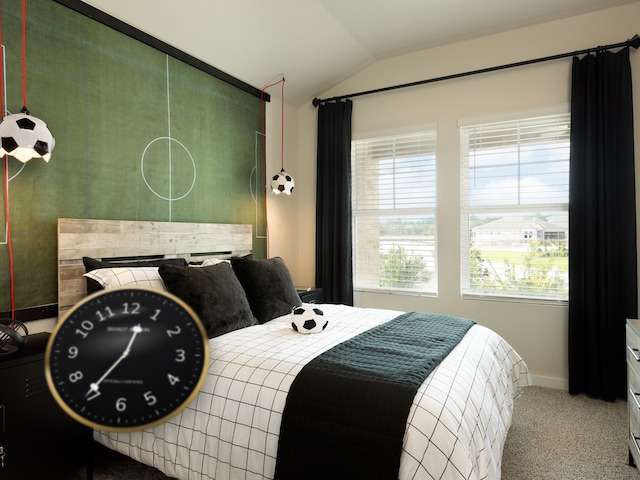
12 h 36 min
